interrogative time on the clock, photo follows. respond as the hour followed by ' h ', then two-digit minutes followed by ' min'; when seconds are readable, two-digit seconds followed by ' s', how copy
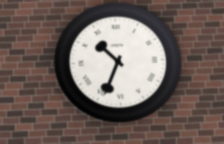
10 h 34 min
